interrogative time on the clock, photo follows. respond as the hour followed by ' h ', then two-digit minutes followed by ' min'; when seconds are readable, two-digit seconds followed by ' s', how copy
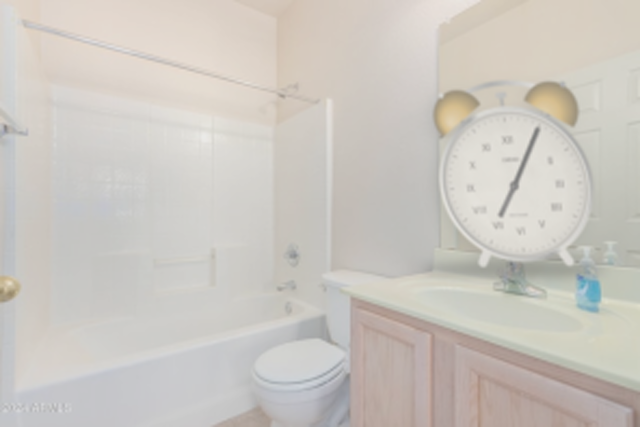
7 h 05 min
